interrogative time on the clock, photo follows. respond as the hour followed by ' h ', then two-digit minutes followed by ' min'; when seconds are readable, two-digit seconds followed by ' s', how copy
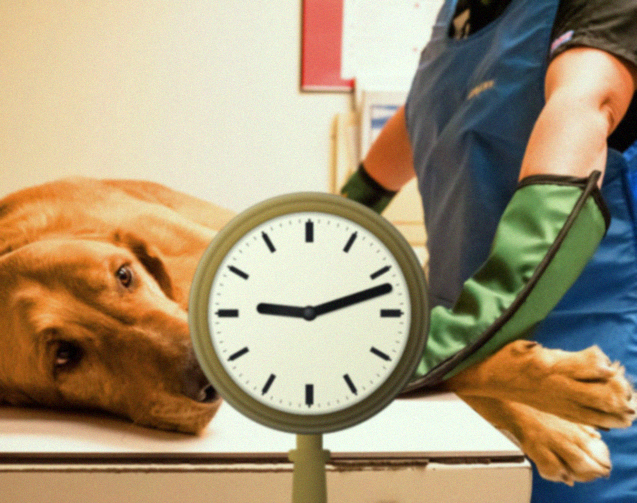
9 h 12 min
